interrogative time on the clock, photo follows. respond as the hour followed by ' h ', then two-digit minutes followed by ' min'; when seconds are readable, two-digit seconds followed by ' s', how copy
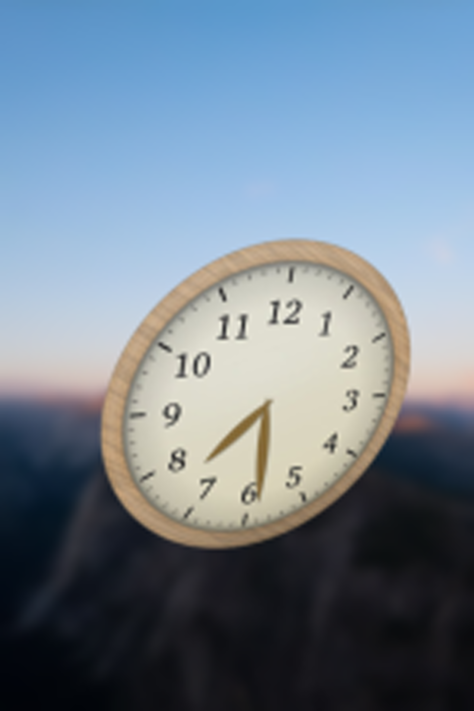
7 h 29 min
